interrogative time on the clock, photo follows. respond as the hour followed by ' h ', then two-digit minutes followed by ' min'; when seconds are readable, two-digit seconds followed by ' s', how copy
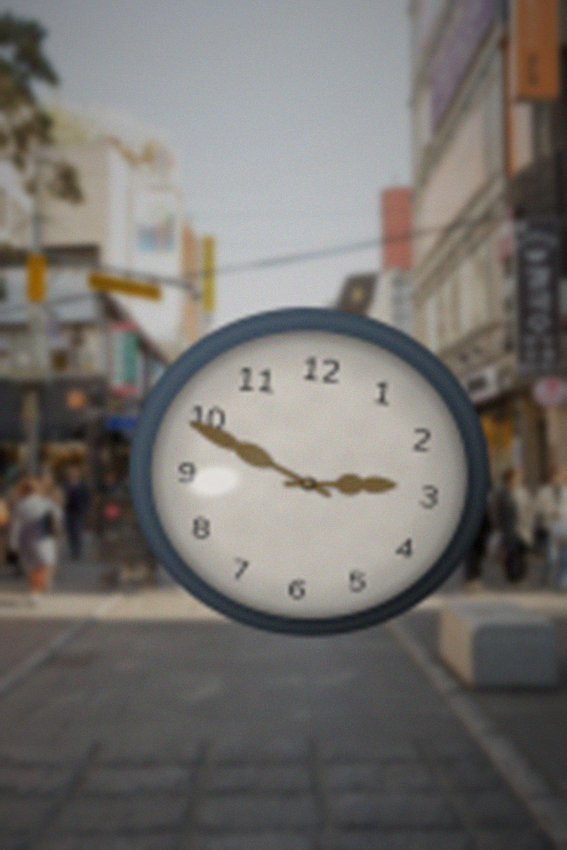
2 h 49 min
